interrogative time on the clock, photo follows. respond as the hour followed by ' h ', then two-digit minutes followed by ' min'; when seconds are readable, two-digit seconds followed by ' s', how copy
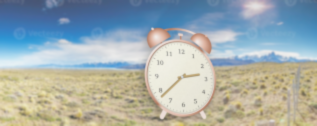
2 h 38 min
